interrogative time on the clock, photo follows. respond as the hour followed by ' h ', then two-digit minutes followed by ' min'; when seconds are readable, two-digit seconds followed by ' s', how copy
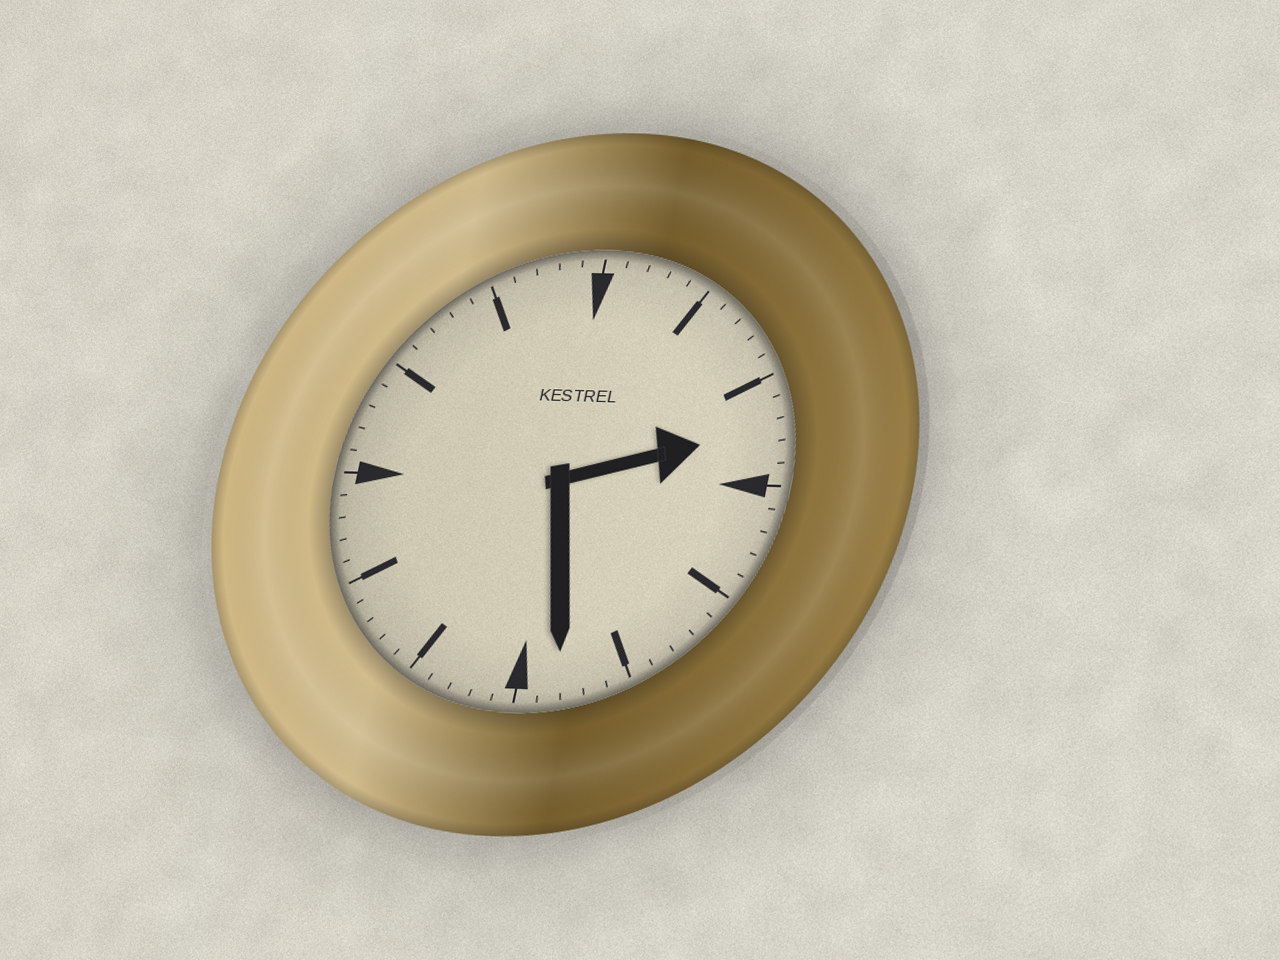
2 h 28 min
